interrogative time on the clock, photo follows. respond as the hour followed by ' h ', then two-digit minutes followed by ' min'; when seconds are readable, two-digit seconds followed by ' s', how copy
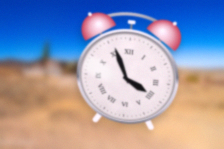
3 h 56 min
